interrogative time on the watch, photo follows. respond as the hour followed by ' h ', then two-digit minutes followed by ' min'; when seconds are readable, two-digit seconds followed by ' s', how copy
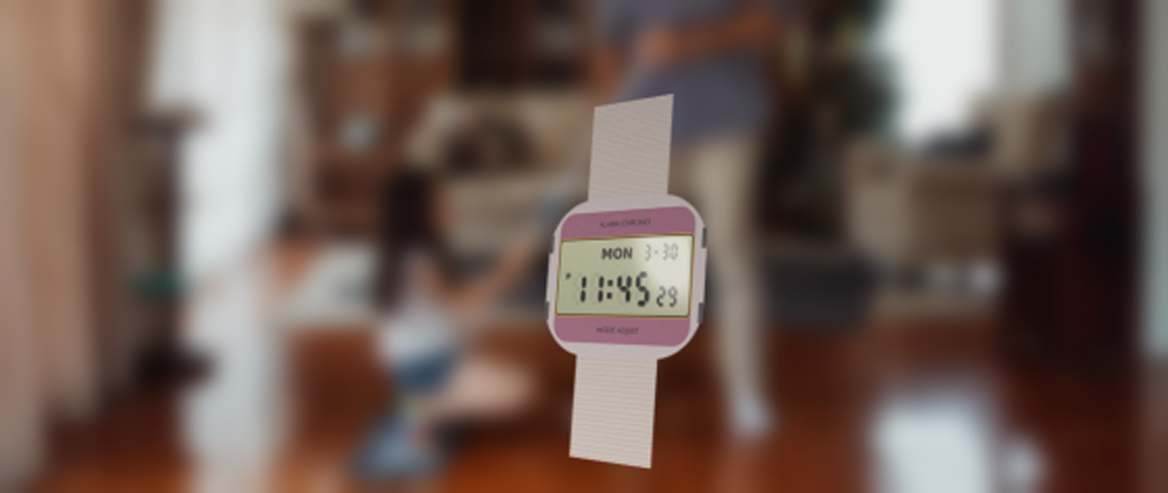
11 h 45 min 29 s
